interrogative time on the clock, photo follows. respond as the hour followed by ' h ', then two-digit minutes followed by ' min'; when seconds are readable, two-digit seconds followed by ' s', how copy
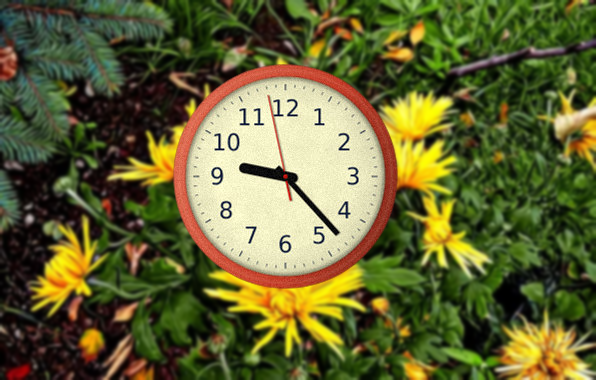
9 h 22 min 58 s
